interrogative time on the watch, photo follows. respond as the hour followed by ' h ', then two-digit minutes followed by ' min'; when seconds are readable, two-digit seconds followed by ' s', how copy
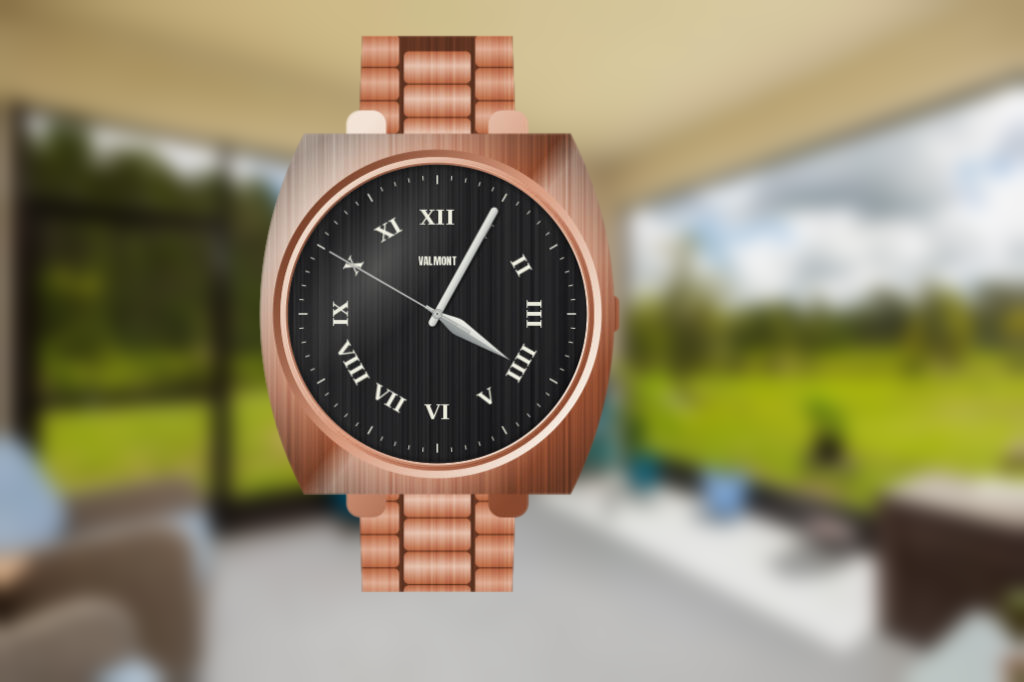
4 h 04 min 50 s
